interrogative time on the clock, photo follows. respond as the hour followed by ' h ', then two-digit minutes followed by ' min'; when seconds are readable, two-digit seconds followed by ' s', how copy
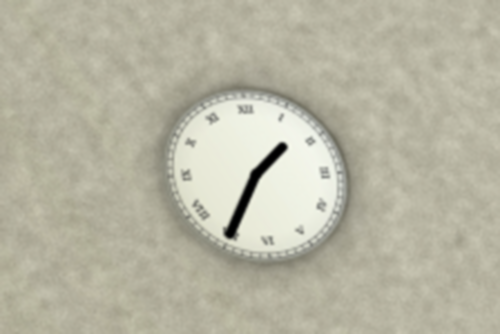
1 h 35 min
